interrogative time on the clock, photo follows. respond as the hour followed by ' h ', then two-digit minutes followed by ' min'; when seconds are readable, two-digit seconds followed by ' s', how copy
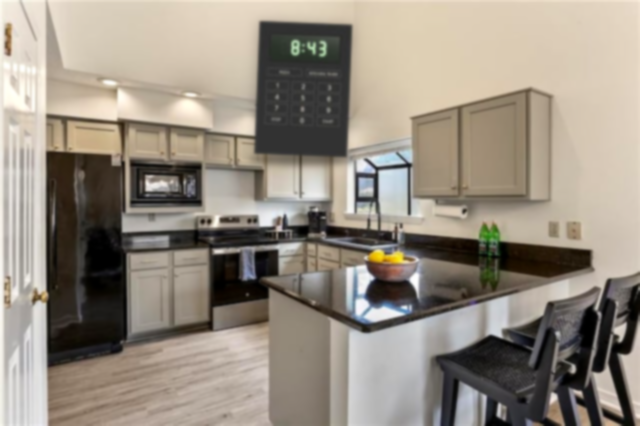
8 h 43 min
